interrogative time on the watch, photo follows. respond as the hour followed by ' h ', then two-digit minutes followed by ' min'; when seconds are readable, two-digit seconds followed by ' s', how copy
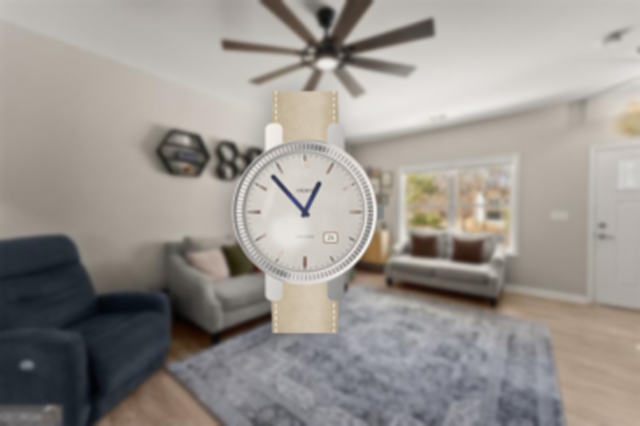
12 h 53 min
